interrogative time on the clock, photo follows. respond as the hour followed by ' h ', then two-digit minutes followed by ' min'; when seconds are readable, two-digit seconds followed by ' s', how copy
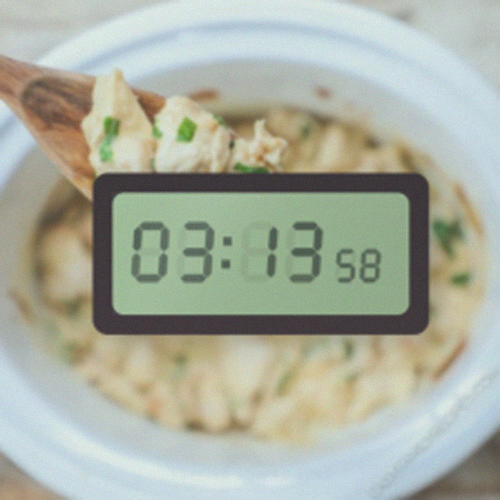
3 h 13 min 58 s
